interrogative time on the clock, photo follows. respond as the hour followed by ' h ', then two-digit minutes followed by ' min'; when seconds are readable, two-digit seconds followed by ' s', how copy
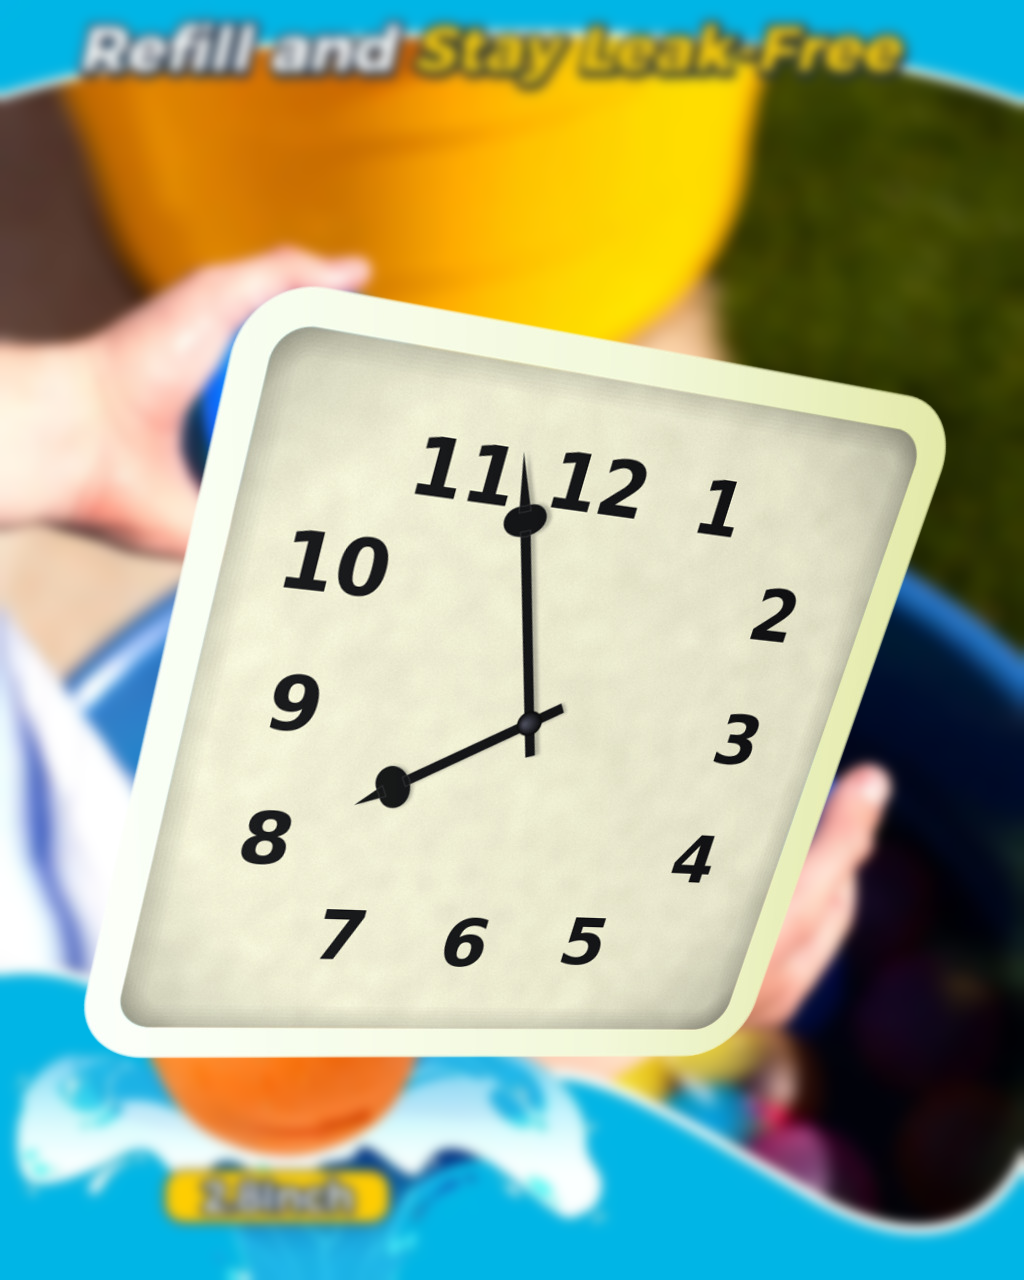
7 h 57 min
